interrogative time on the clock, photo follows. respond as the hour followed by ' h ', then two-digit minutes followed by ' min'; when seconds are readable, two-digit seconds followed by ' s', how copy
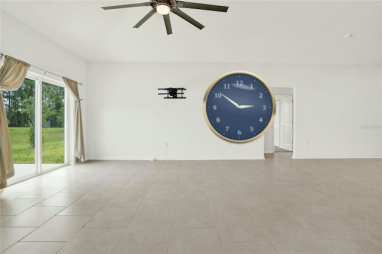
2 h 51 min
